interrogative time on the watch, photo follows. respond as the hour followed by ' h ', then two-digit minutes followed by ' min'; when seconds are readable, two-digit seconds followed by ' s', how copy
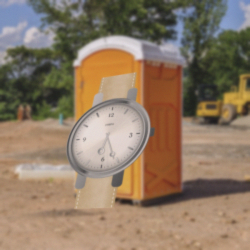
6 h 26 min
